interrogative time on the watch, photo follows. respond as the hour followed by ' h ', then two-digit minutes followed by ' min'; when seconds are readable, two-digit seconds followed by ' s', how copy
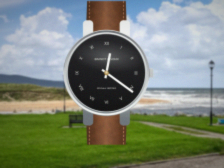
12 h 21 min
